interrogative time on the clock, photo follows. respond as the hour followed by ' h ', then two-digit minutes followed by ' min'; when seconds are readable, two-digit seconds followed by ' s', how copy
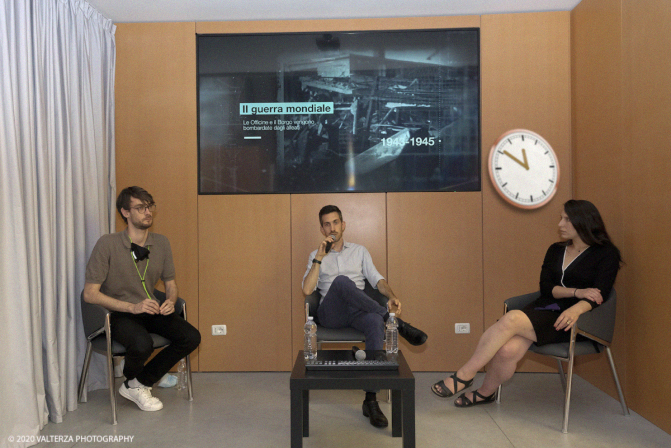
11 h 51 min
